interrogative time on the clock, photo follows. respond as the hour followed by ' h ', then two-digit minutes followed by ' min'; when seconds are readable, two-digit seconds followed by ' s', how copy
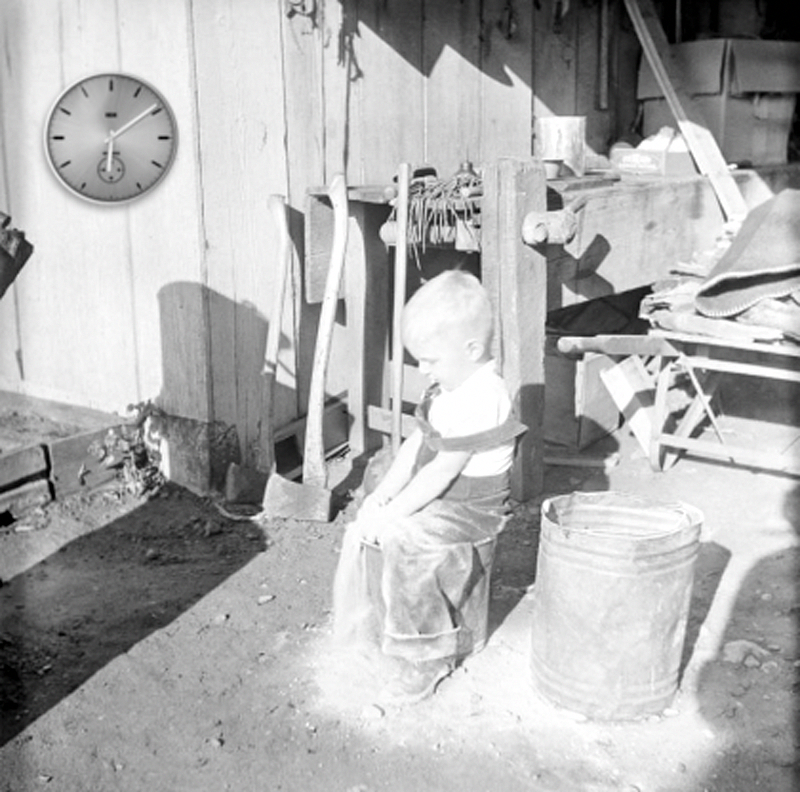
6 h 09 min
